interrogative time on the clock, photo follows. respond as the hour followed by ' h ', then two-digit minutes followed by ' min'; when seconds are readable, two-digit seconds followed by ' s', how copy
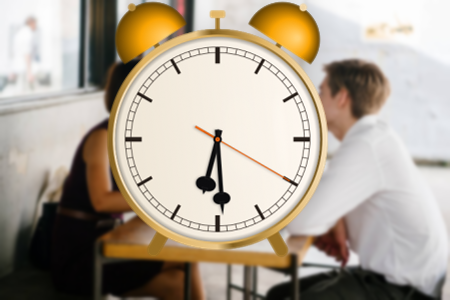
6 h 29 min 20 s
